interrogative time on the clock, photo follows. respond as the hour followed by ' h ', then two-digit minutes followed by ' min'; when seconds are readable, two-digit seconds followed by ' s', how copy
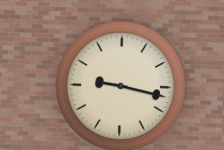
9 h 17 min
